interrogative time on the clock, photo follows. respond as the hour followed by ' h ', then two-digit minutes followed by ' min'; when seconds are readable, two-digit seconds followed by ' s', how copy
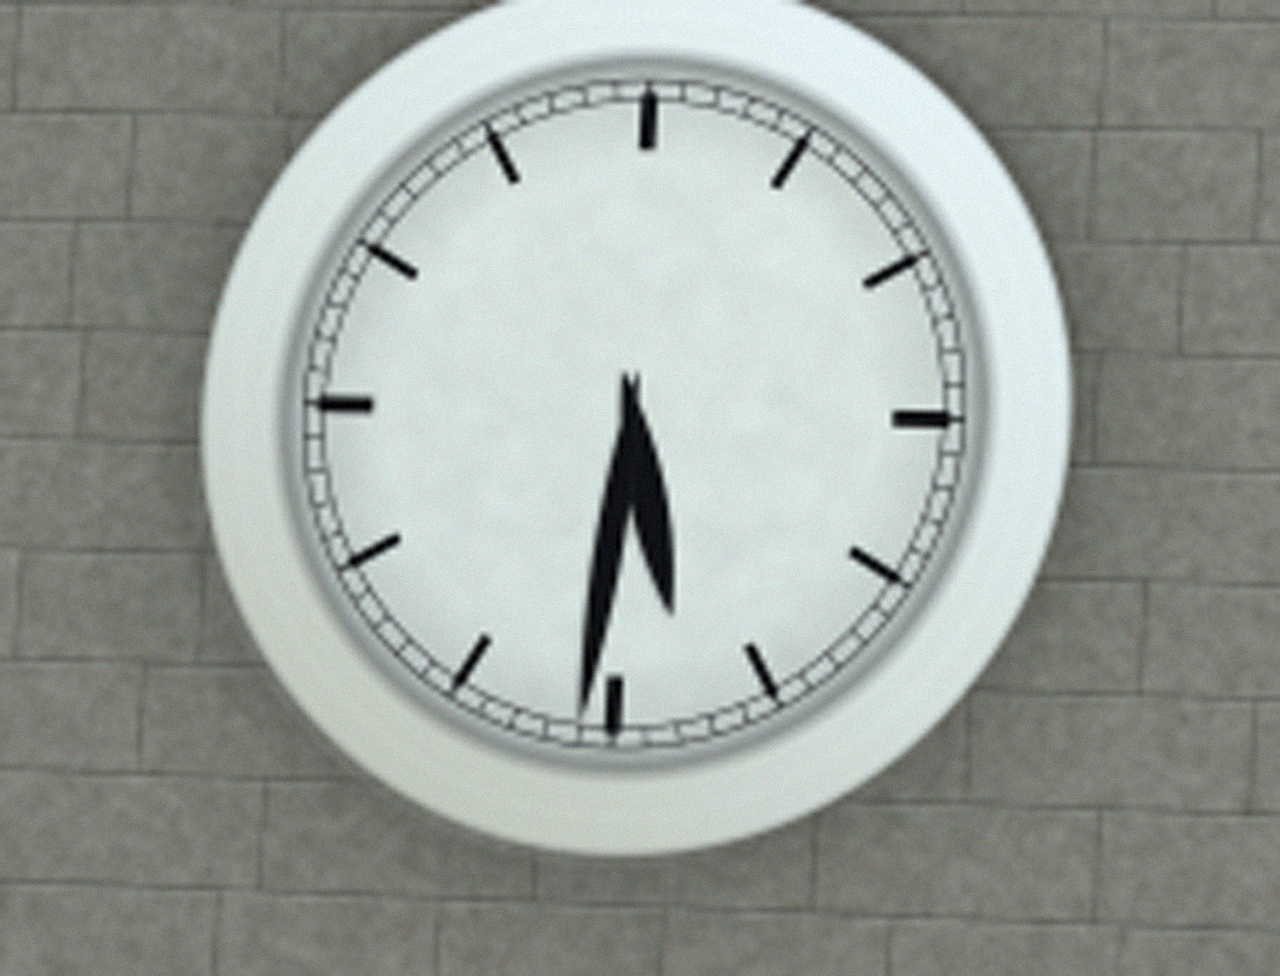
5 h 31 min
